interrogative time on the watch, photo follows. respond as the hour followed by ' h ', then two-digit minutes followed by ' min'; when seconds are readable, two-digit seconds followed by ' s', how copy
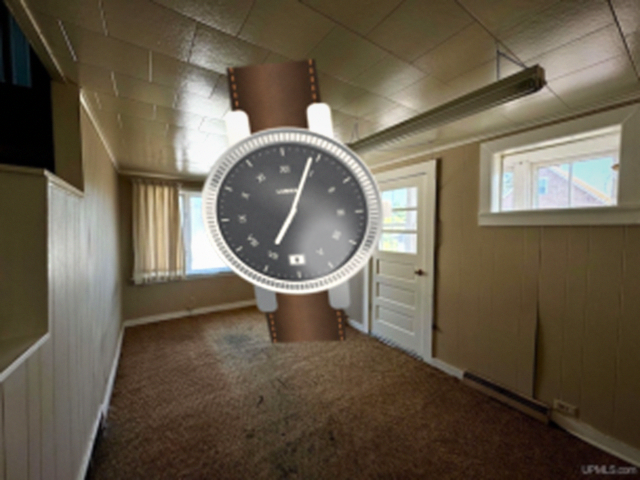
7 h 04 min
